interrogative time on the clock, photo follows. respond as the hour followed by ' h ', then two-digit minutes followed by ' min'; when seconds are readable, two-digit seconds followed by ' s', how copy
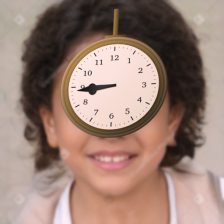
8 h 44 min
